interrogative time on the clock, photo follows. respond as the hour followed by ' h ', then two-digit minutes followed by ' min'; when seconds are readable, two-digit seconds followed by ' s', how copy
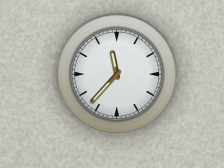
11 h 37 min
